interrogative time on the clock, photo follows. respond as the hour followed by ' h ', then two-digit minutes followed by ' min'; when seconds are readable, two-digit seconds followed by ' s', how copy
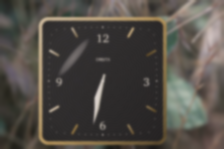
6 h 32 min
